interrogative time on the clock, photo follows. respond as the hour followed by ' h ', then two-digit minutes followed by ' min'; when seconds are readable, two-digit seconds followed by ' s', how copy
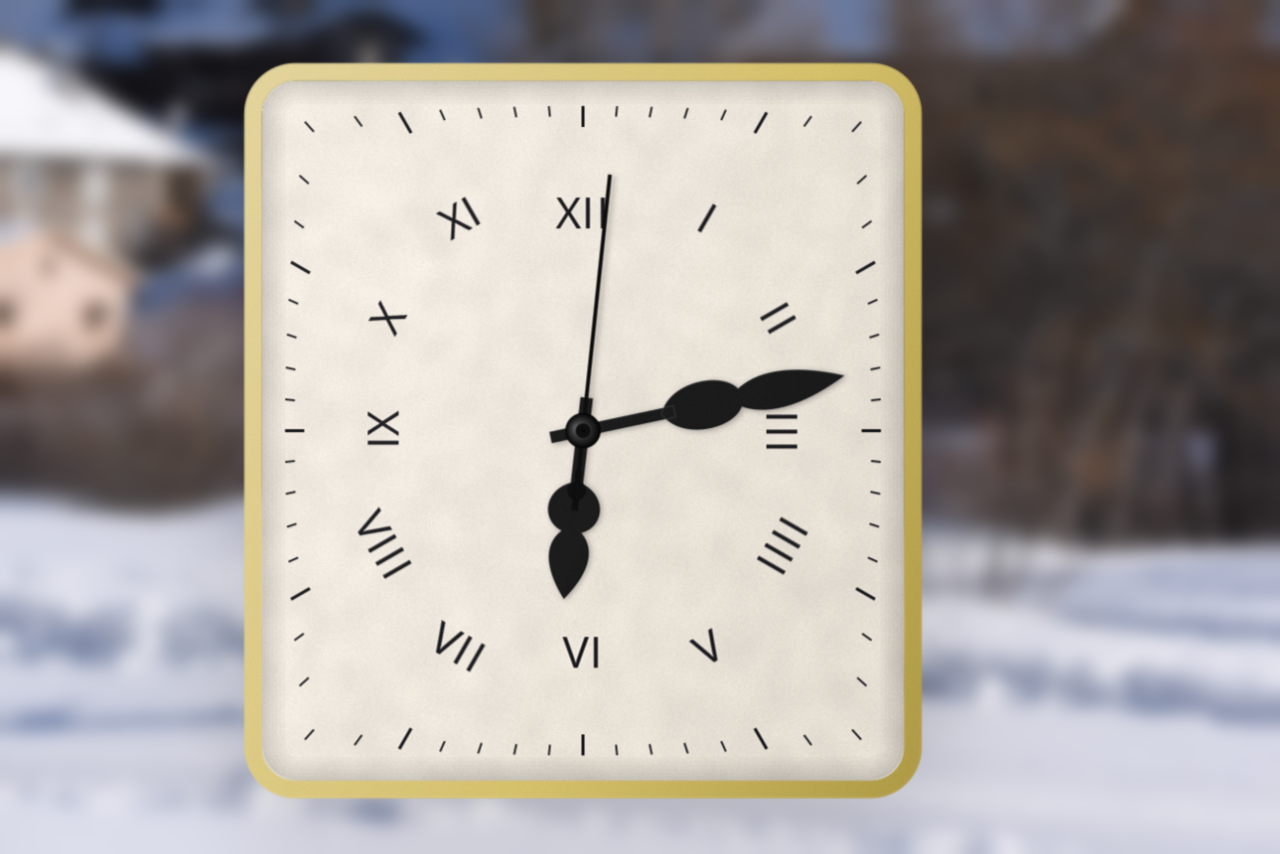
6 h 13 min 01 s
